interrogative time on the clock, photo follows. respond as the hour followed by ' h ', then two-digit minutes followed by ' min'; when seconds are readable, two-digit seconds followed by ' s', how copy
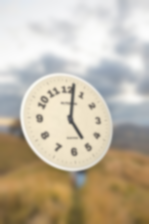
5 h 02 min
